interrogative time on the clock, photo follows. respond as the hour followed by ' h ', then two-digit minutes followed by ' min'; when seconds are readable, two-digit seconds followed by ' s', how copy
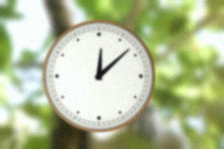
12 h 08 min
